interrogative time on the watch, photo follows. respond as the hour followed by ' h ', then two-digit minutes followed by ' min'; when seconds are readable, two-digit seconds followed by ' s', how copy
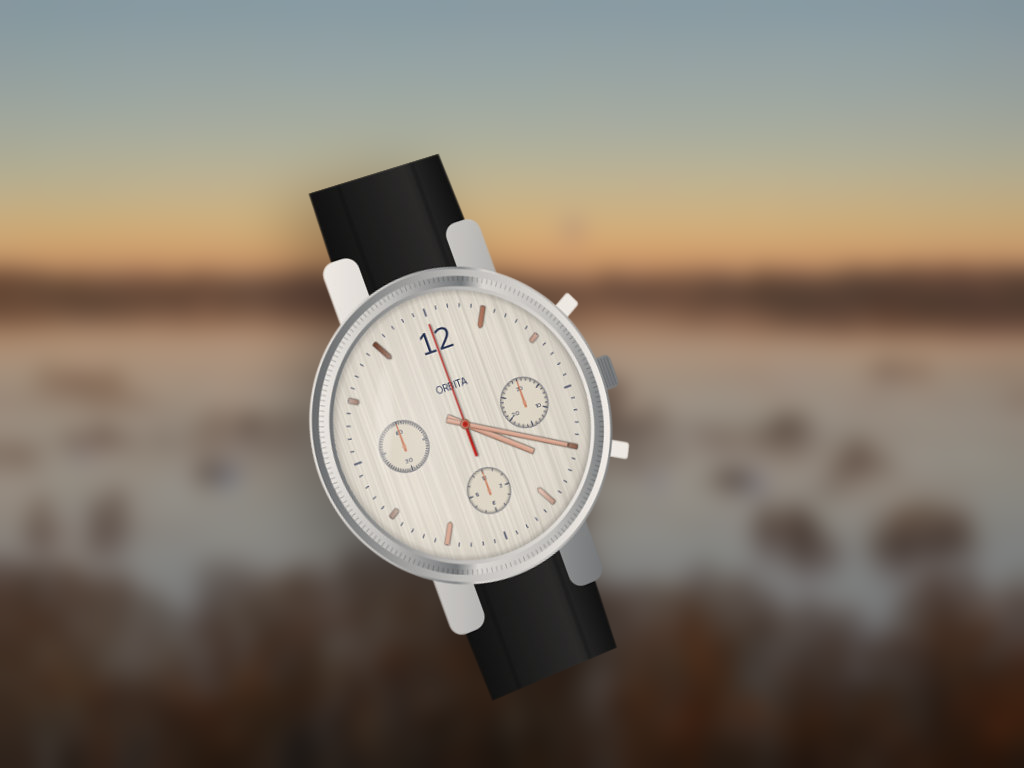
4 h 20 min
